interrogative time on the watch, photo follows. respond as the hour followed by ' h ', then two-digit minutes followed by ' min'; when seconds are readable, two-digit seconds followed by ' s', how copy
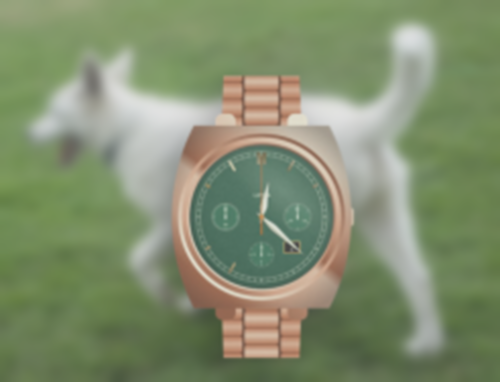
12 h 22 min
